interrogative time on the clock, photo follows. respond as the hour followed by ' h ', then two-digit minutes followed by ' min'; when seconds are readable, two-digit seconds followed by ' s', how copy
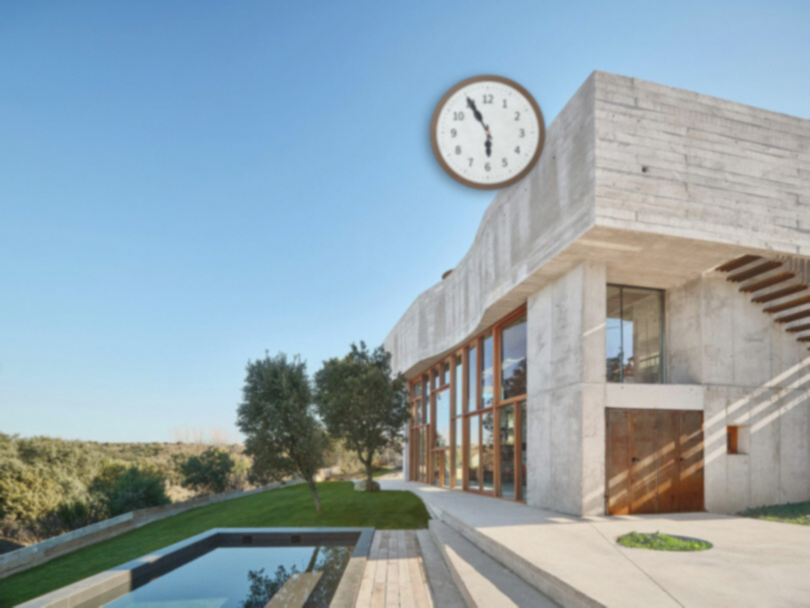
5 h 55 min
